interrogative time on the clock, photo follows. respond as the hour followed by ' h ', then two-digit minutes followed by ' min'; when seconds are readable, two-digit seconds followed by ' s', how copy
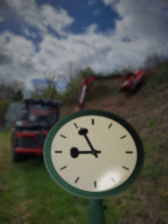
8 h 56 min
